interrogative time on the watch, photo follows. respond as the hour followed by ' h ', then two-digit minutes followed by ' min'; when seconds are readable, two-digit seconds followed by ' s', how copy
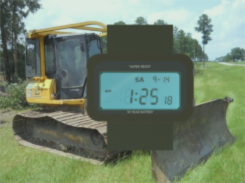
1 h 25 min
